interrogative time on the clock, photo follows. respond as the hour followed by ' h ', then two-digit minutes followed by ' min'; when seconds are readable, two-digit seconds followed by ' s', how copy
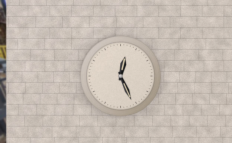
12 h 26 min
